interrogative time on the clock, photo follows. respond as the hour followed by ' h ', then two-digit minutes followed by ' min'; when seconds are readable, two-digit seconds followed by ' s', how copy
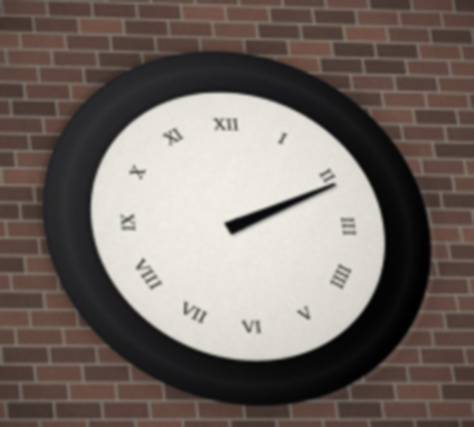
2 h 11 min
